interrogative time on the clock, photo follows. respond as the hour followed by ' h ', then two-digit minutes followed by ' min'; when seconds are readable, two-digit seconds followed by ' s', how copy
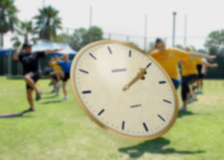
2 h 10 min
